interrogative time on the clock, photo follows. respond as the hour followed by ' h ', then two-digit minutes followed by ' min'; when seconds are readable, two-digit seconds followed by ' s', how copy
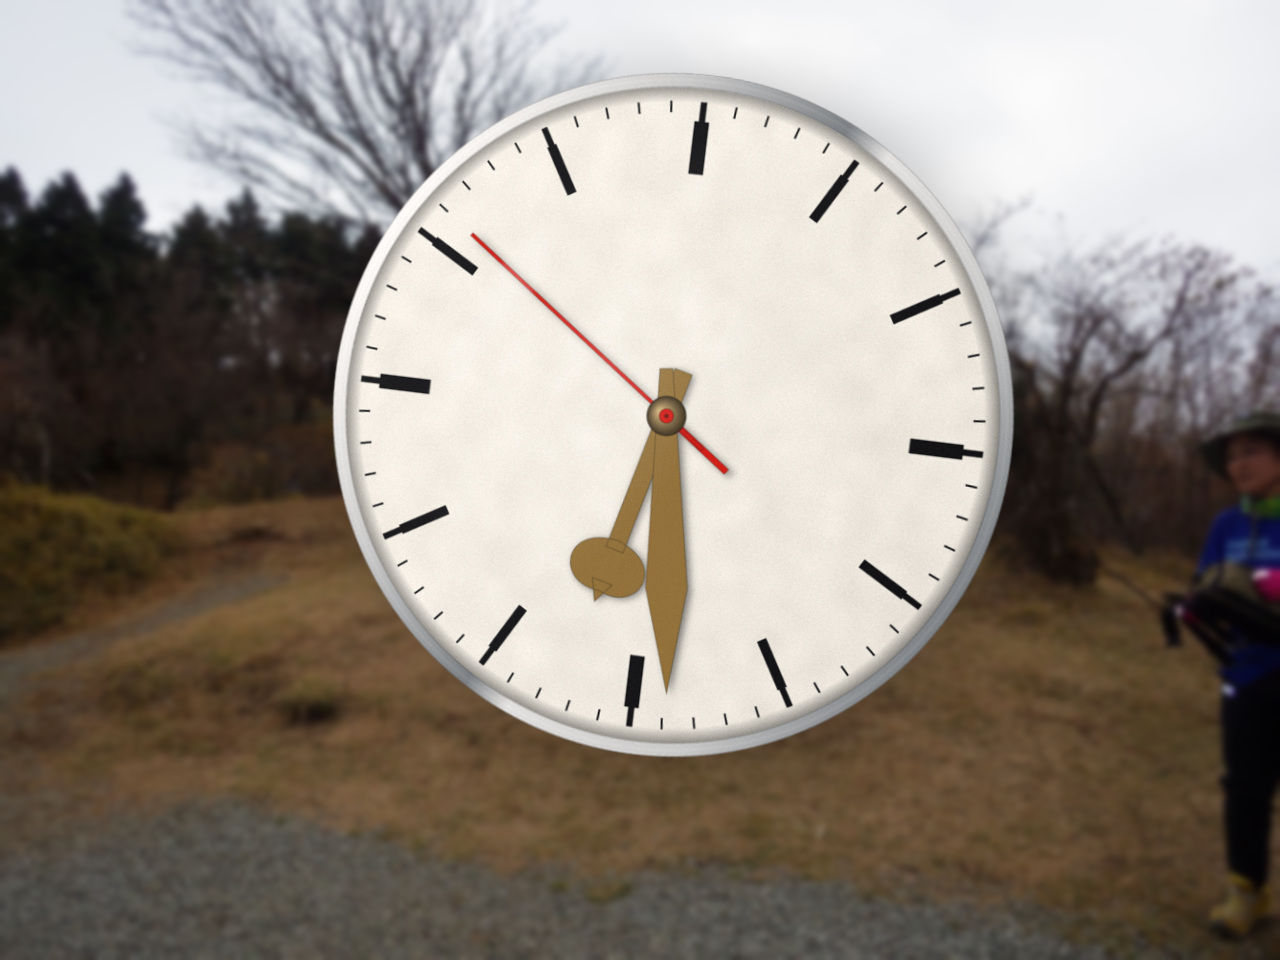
6 h 28 min 51 s
